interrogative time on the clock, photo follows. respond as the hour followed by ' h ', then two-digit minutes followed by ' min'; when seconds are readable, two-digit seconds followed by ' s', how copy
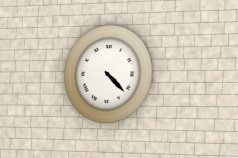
4 h 22 min
